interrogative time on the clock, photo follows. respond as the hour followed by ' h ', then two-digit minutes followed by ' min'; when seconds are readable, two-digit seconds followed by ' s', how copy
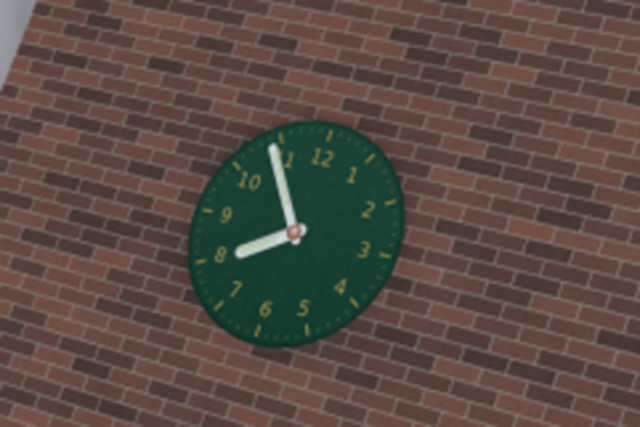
7 h 54 min
